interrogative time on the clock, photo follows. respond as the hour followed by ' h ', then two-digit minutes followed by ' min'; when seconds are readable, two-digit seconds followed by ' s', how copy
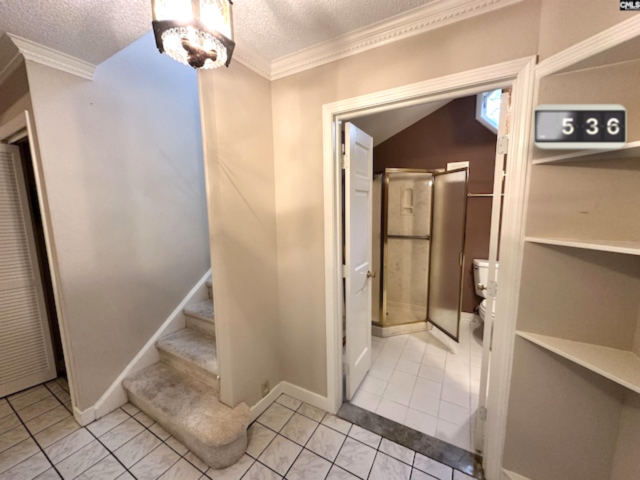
5 h 36 min
